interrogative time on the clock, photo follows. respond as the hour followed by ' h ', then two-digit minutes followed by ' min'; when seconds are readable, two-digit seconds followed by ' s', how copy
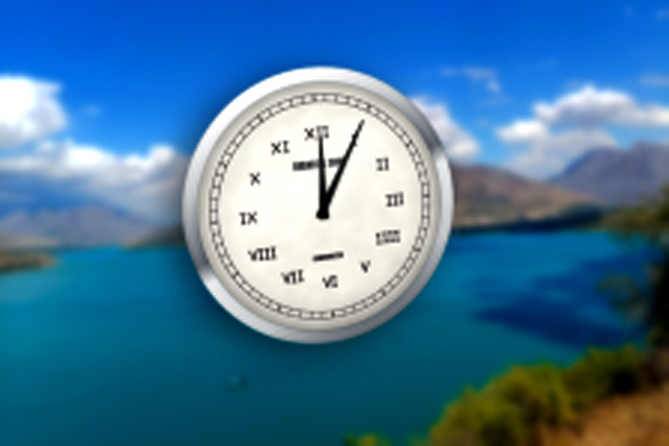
12 h 05 min
